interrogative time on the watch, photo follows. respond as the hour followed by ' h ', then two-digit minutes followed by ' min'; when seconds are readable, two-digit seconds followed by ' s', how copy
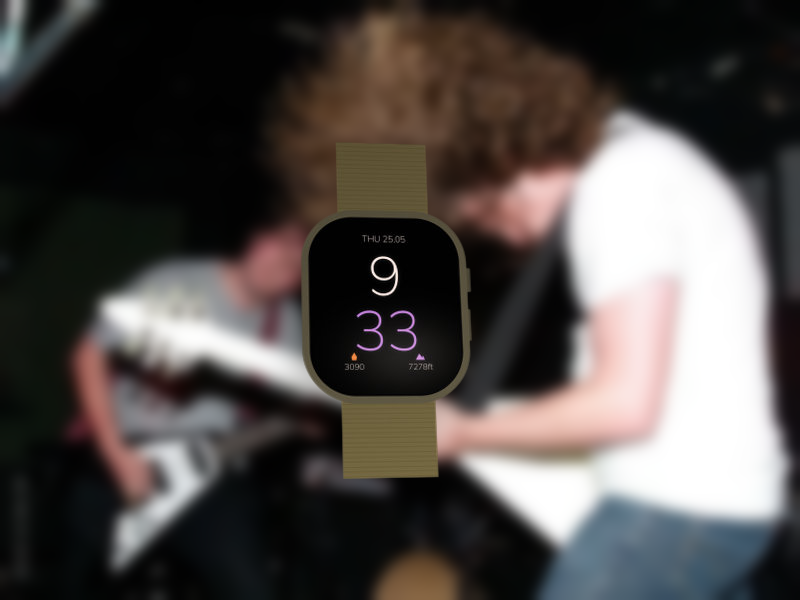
9 h 33 min
